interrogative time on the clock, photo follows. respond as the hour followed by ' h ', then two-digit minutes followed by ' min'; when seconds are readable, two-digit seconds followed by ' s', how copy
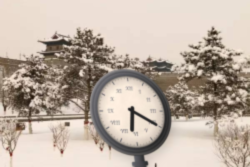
6 h 20 min
